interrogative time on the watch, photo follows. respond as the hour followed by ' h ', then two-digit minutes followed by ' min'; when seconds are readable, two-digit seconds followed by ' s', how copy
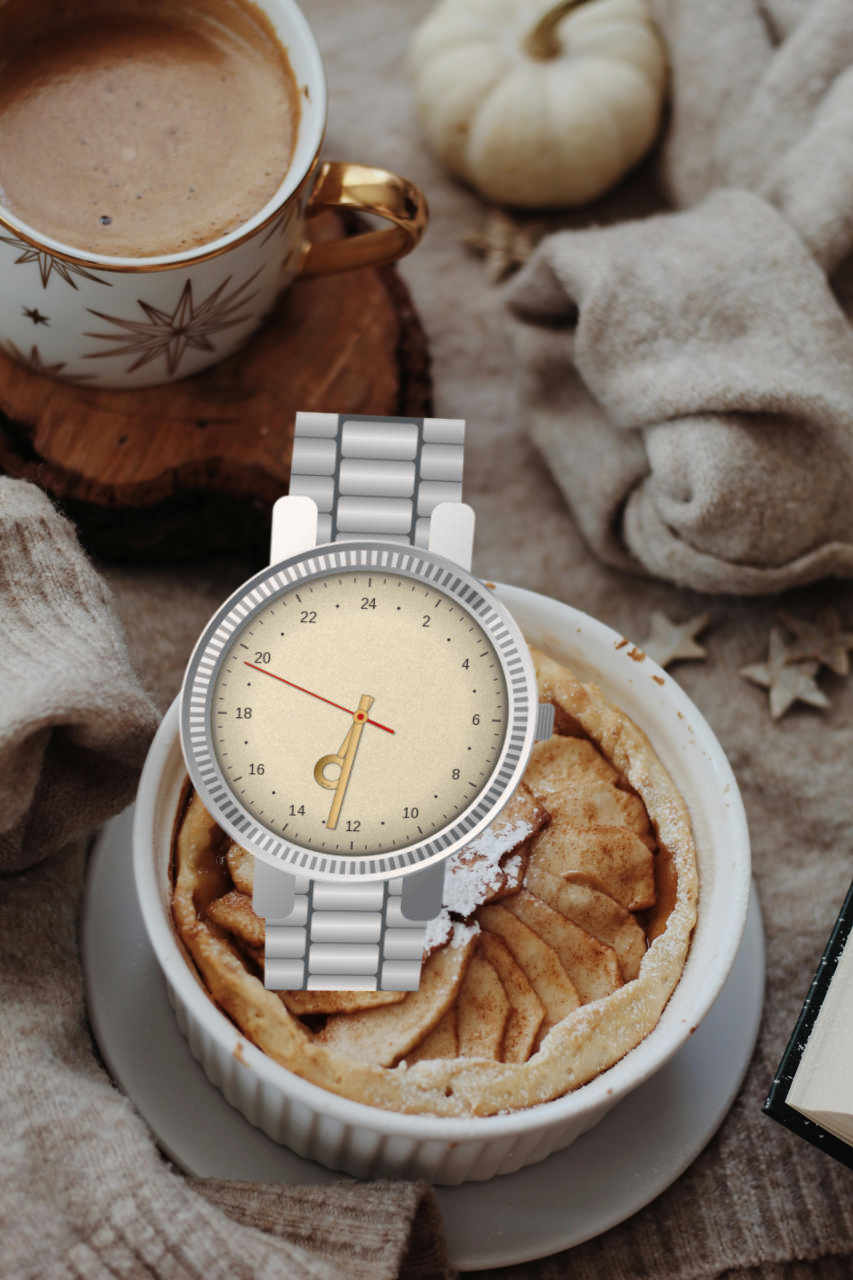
13 h 31 min 49 s
